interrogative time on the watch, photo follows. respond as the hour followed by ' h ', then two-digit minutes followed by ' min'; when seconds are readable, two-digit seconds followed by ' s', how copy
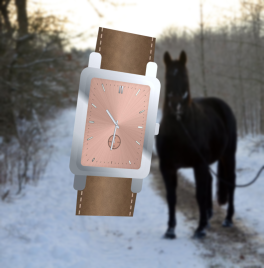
10 h 31 min
